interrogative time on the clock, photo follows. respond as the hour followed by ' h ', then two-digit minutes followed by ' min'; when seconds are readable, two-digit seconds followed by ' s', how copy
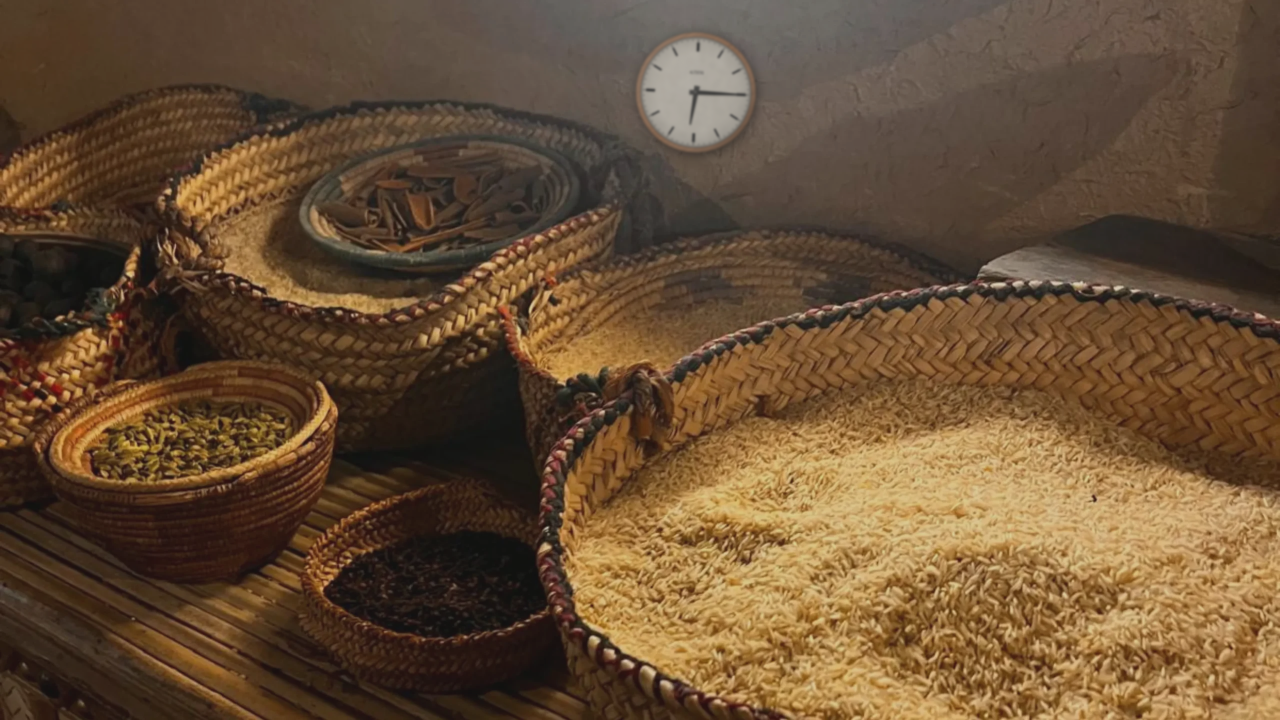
6 h 15 min
